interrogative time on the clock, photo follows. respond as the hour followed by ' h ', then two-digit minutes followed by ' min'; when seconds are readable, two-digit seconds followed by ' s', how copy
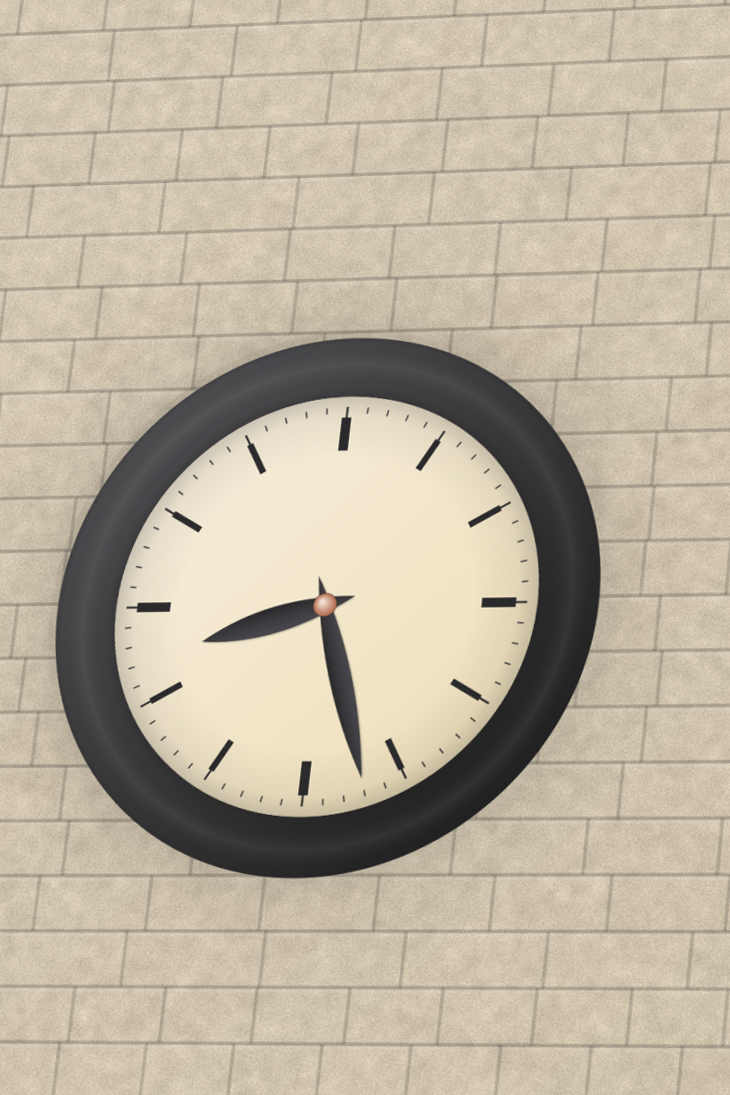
8 h 27 min
